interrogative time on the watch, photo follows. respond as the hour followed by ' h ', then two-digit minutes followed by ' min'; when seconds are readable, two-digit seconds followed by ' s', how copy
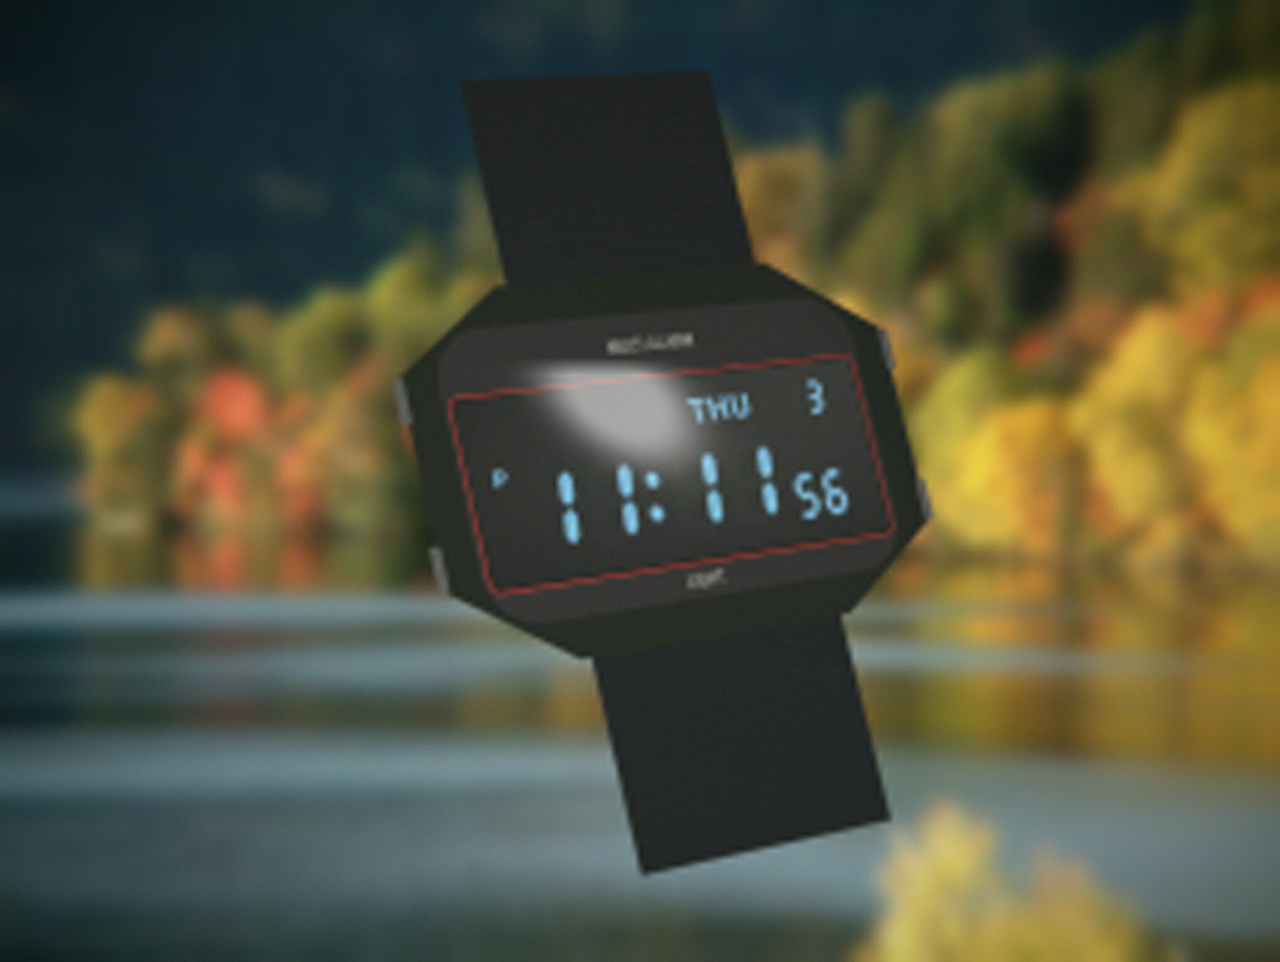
11 h 11 min 56 s
